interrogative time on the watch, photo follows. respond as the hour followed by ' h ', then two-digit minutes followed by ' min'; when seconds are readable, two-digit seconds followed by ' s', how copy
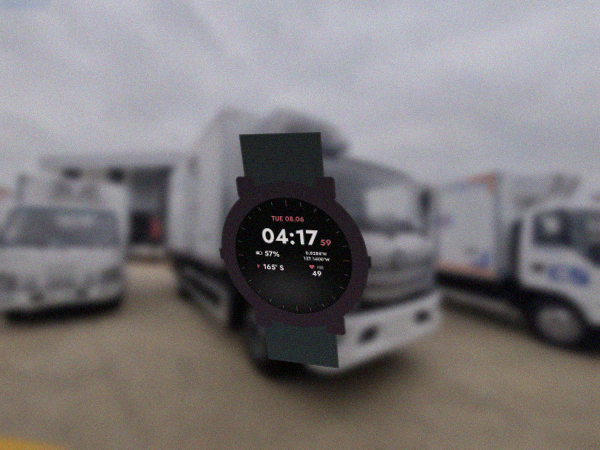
4 h 17 min 59 s
